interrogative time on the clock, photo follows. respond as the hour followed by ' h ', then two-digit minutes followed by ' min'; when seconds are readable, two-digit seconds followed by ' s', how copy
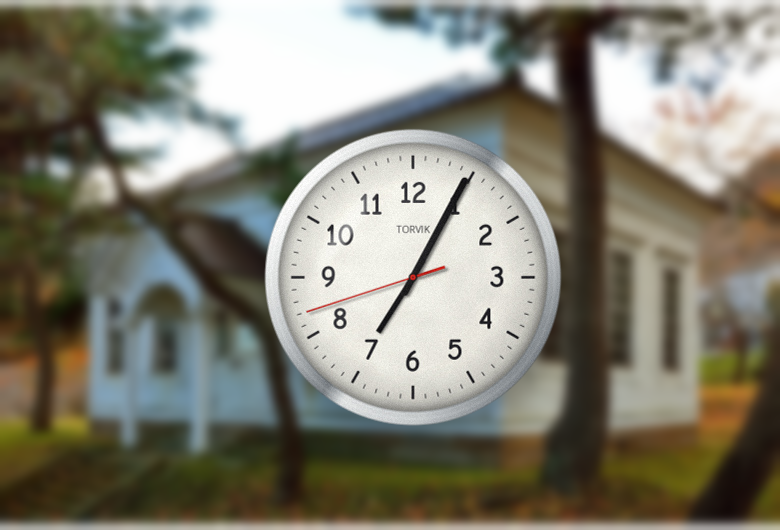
7 h 04 min 42 s
